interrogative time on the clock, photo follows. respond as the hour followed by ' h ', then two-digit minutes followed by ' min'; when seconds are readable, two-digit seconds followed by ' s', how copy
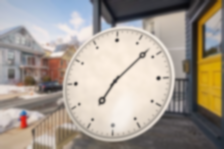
7 h 08 min
